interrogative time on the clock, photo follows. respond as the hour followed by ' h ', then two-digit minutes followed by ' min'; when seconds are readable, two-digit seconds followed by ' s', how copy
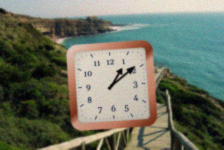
1 h 09 min
